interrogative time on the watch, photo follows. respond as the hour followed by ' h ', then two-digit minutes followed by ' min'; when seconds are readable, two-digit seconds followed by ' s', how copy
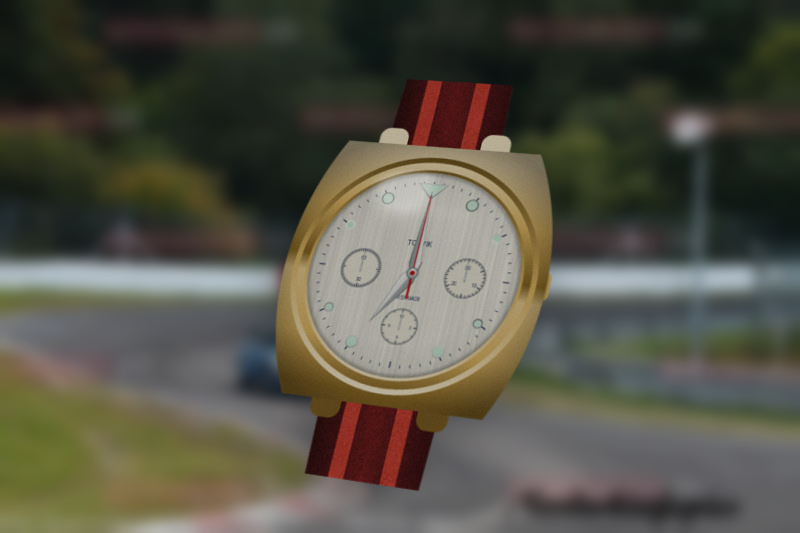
7 h 00 min
